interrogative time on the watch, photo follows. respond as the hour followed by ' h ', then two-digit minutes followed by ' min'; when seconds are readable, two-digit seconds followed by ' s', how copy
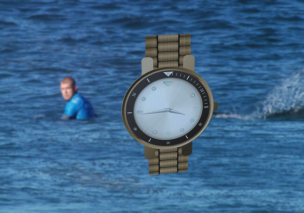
3 h 44 min
